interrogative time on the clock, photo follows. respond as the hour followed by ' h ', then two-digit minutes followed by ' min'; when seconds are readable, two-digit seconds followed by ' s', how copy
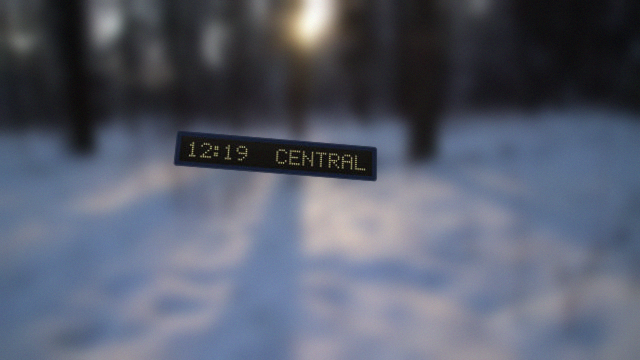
12 h 19 min
